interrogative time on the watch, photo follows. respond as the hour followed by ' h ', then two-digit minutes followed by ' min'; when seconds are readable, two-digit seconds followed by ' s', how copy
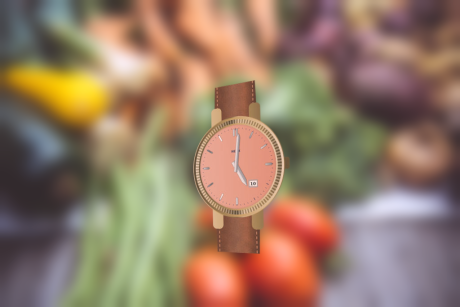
5 h 01 min
